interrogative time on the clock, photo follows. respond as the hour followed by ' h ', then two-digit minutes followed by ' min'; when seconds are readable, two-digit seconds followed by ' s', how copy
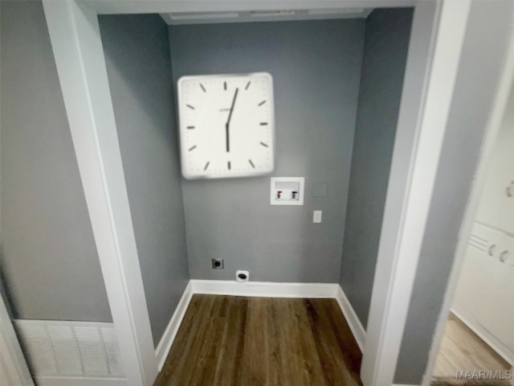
6 h 03 min
